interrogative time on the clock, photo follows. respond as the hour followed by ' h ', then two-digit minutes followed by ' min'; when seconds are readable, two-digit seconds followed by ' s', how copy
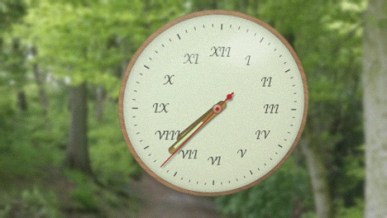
7 h 37 min 37 s
